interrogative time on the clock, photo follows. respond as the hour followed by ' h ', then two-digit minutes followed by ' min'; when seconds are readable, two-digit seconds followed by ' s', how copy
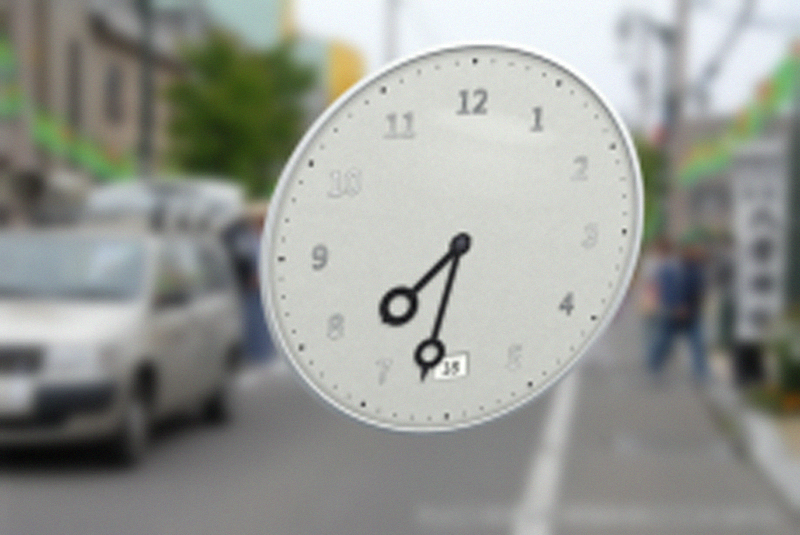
7 h 32 min
